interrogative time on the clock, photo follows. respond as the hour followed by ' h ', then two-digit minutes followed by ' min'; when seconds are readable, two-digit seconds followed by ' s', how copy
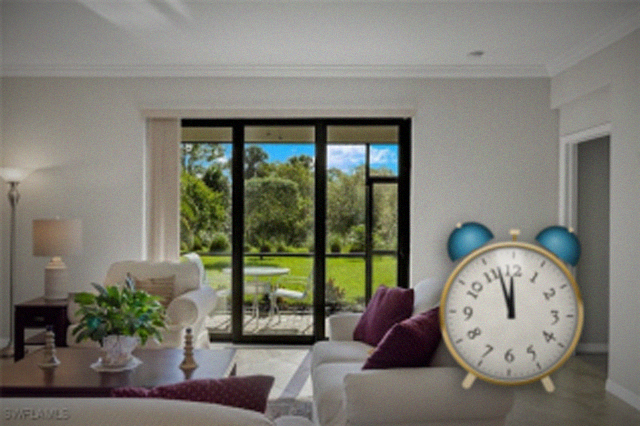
11 h 57 min
